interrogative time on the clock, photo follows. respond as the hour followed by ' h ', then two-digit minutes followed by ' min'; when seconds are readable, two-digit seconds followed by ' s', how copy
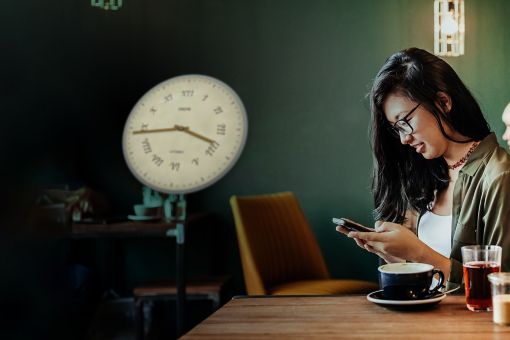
3 h 44 min
